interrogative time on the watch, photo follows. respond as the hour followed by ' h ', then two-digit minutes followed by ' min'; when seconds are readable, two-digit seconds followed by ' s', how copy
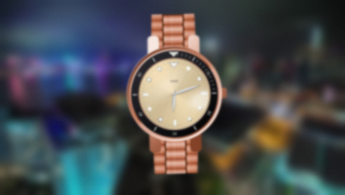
6 h 12 min
